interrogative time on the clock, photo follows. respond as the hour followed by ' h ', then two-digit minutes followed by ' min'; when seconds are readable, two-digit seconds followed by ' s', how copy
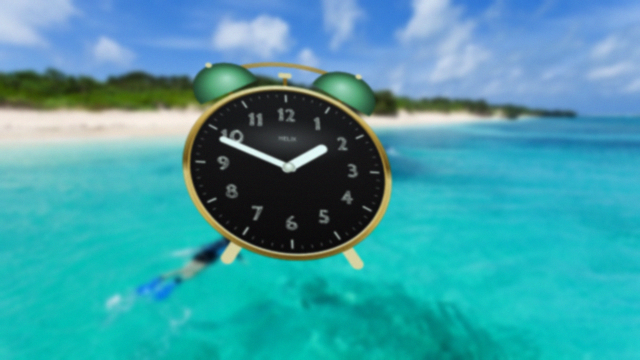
1 h 49 min
